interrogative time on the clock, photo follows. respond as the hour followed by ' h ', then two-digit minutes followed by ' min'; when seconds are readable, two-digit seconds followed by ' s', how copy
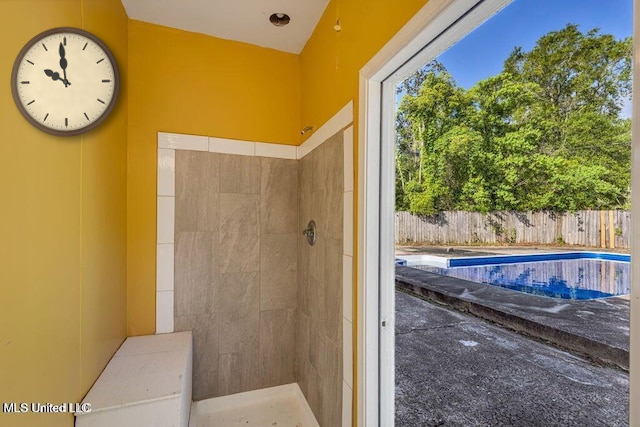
9 h 59 min
